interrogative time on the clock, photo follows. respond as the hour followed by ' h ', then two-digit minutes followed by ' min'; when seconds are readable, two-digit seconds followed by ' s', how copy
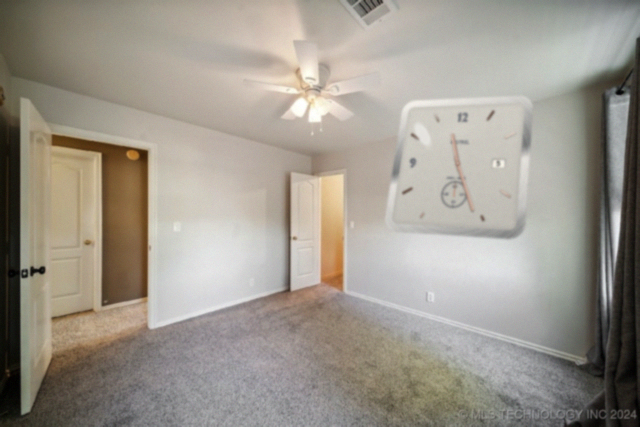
11 h 26 min
